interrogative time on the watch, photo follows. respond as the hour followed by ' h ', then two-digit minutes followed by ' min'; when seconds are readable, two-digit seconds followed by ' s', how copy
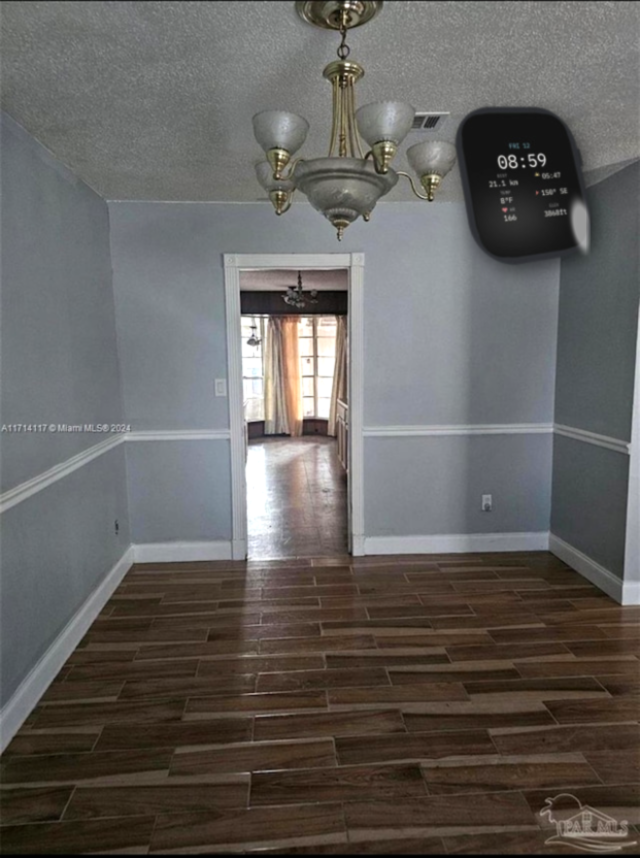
8 h 59 min
